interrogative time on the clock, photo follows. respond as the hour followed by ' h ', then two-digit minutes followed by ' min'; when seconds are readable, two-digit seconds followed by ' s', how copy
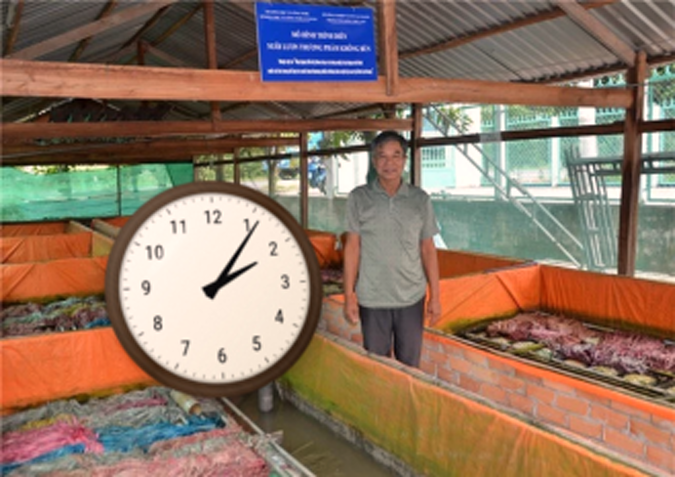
2 h 06 min
